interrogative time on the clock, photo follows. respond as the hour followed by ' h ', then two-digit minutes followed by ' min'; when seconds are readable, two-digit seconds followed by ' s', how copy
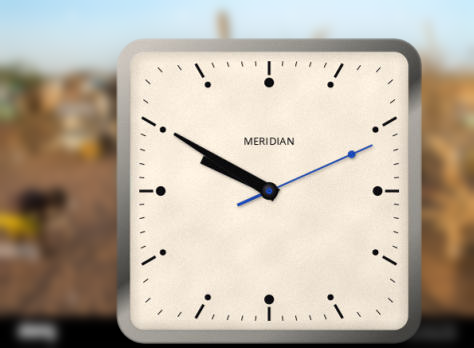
9 h 50 min 11 s
